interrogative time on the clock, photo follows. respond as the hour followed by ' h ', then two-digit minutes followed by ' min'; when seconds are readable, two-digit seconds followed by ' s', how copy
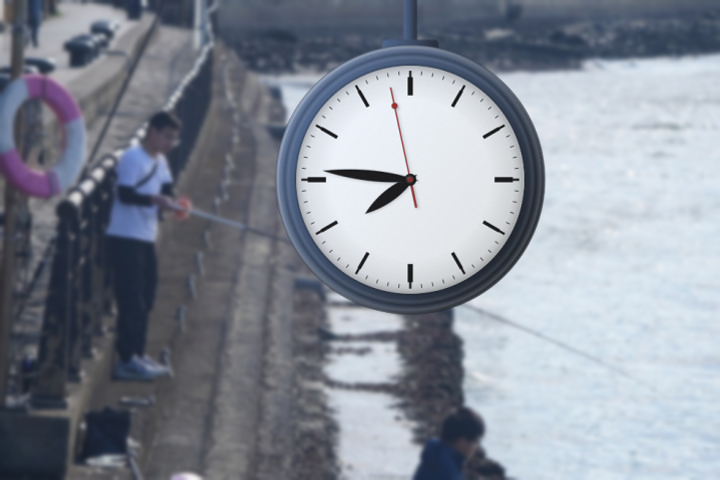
7 h 45 min 58 s
